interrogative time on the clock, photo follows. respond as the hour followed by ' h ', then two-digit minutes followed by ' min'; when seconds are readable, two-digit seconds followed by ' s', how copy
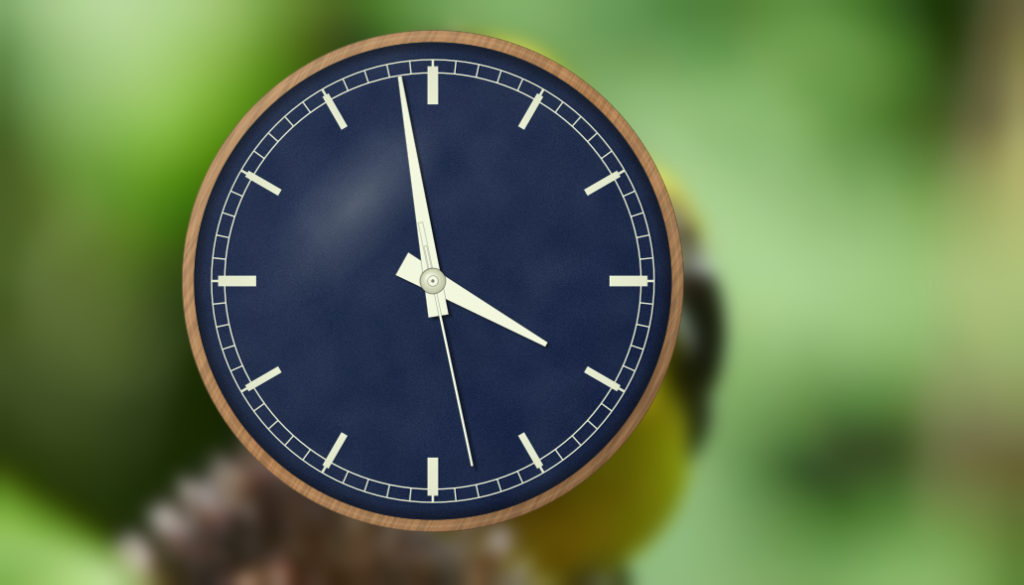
3 h 58 min 28 s
